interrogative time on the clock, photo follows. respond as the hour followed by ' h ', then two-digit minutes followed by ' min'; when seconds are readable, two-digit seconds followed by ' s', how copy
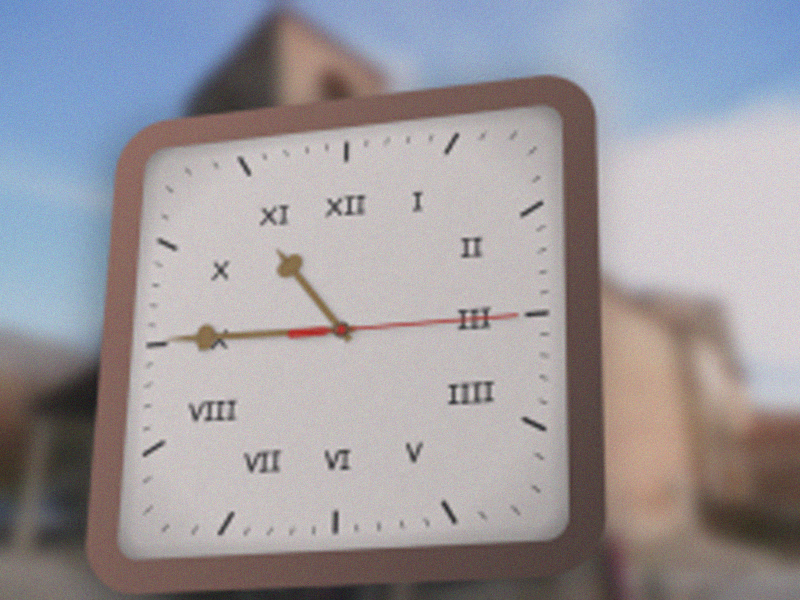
10 h 45 min 15 s
